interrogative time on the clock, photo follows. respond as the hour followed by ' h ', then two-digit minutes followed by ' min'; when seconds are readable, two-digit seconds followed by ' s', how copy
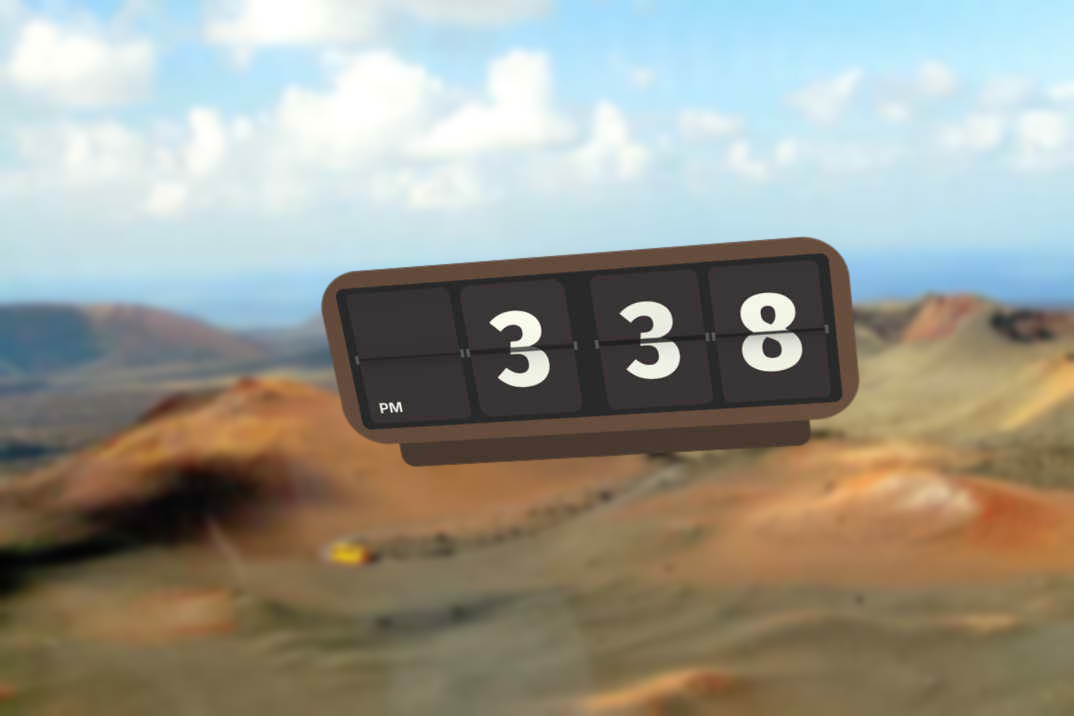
3 h 38 min
